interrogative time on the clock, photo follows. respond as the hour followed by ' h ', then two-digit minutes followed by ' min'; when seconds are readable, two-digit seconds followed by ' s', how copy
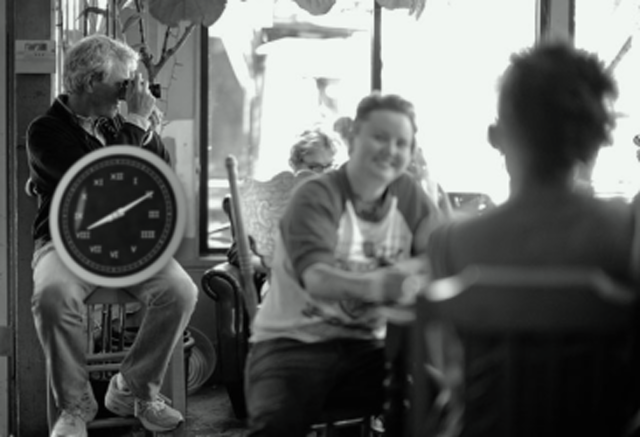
8 h 10 min
